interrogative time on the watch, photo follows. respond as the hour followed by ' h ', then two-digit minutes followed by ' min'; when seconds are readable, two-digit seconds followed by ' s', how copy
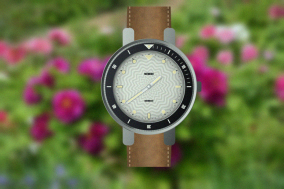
1 h 39 min
